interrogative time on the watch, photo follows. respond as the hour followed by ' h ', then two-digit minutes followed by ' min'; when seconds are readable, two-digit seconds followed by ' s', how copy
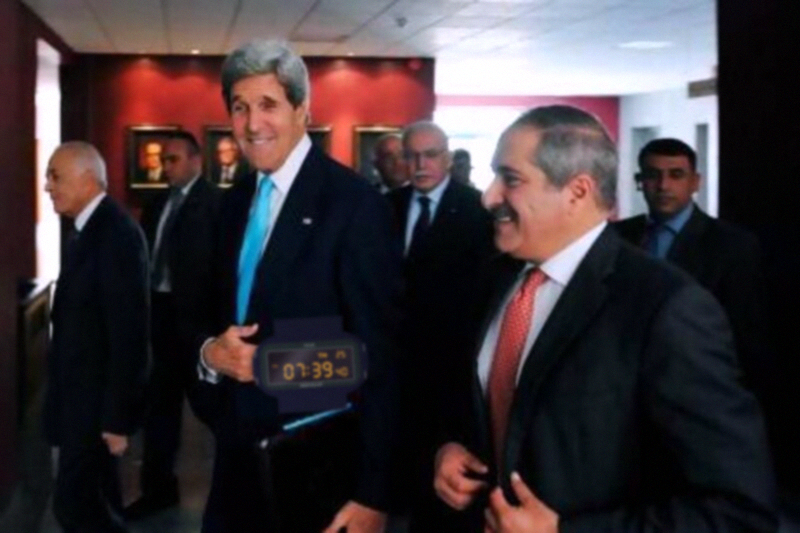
7 h 39 min
